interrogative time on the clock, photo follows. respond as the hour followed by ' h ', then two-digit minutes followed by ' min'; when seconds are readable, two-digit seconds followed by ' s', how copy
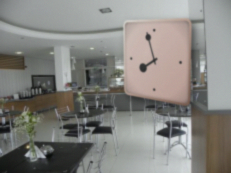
7 h 57 min
